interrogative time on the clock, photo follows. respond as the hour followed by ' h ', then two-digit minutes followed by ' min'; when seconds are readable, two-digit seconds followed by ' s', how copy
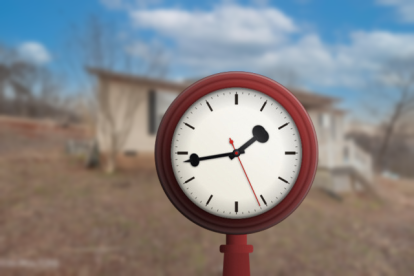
1 h 43 min 26 s
